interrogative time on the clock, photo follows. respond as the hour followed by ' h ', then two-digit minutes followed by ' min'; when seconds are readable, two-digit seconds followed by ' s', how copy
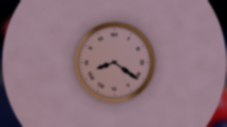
8 h 21 min
